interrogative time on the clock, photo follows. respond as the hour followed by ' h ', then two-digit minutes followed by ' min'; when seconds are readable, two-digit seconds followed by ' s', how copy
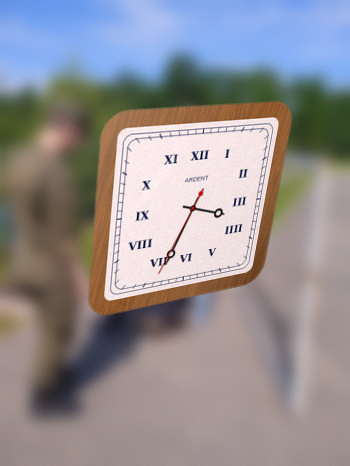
3 h 33 min 34 s
